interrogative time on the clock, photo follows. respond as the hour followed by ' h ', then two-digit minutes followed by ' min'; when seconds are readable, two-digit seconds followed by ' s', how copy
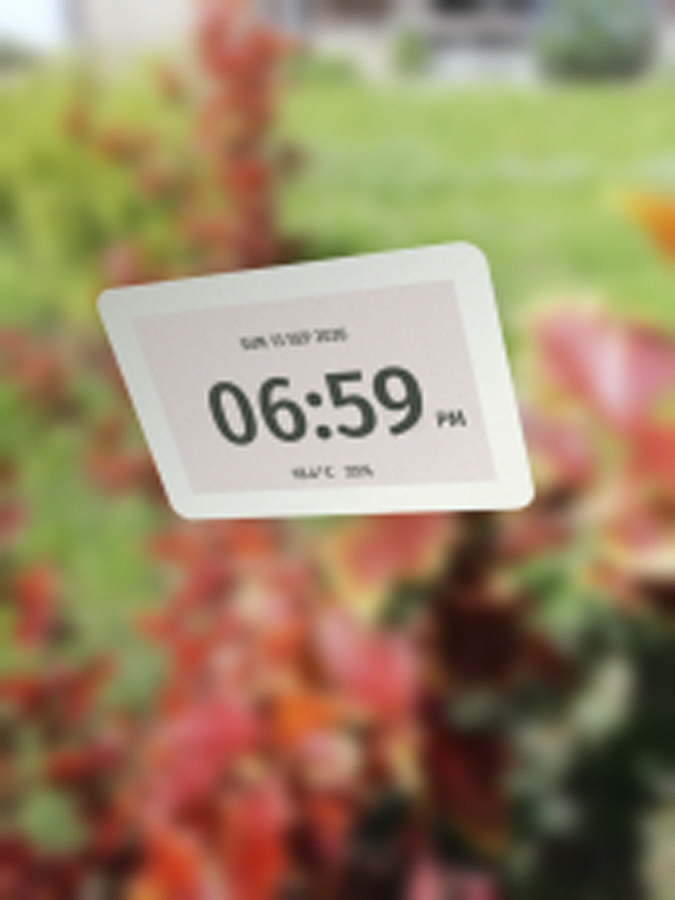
6 h 59 min
